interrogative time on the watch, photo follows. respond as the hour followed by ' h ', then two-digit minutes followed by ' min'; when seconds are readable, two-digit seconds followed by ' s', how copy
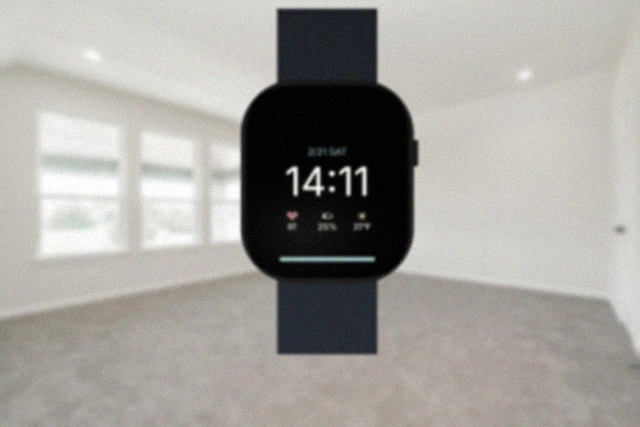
14 h 11 min
